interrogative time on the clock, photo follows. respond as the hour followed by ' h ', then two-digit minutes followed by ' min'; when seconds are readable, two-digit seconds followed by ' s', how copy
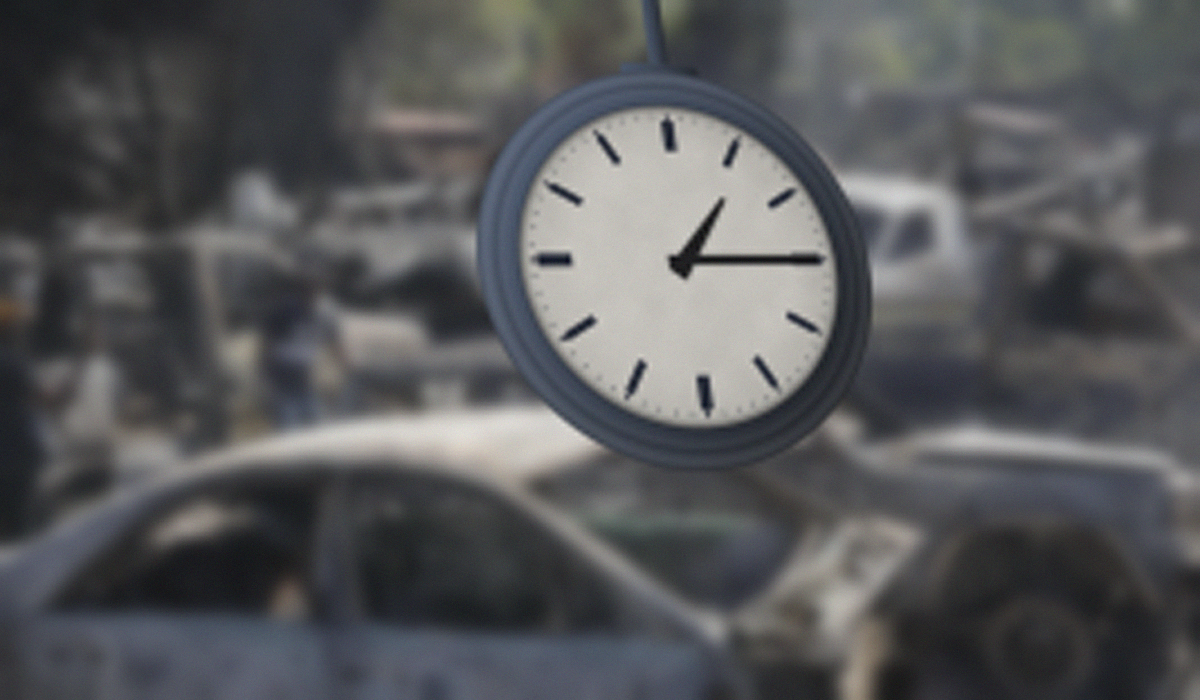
1 h 15 min
